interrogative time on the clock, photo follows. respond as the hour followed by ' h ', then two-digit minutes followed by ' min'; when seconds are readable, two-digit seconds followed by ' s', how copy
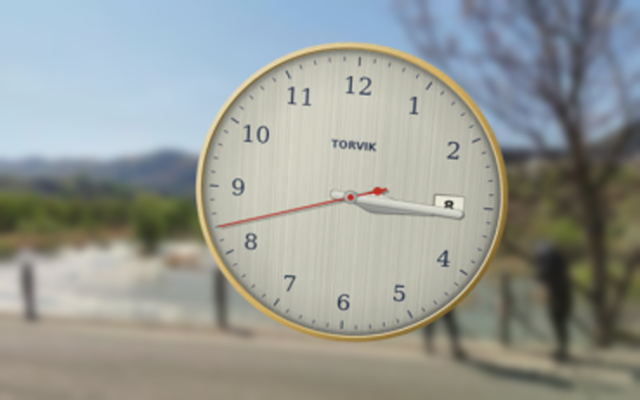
3 h 15 min 42 s
